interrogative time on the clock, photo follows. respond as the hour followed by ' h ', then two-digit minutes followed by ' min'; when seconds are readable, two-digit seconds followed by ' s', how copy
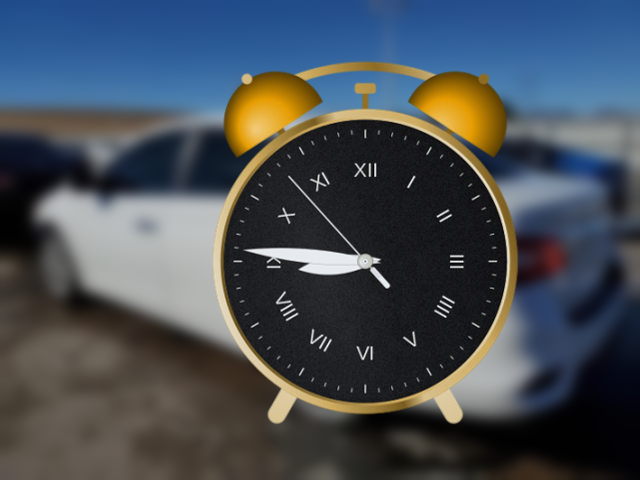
8 h 45 min 53 s
